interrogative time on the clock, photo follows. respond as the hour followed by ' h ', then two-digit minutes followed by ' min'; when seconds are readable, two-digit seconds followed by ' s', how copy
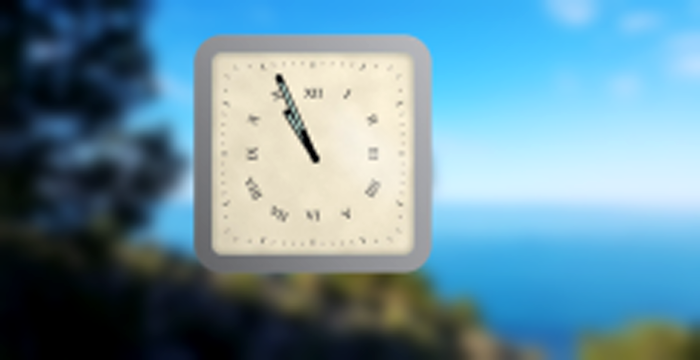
10 h 56 min
